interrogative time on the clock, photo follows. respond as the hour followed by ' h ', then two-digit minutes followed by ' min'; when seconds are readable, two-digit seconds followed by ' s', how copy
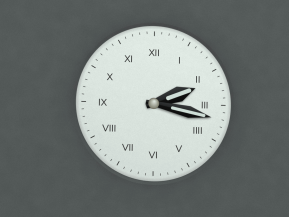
2 h 17 min
